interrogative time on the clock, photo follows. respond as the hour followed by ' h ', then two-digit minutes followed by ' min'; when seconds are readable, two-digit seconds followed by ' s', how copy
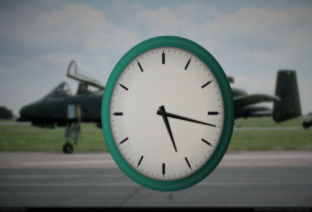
5 h 17 min
